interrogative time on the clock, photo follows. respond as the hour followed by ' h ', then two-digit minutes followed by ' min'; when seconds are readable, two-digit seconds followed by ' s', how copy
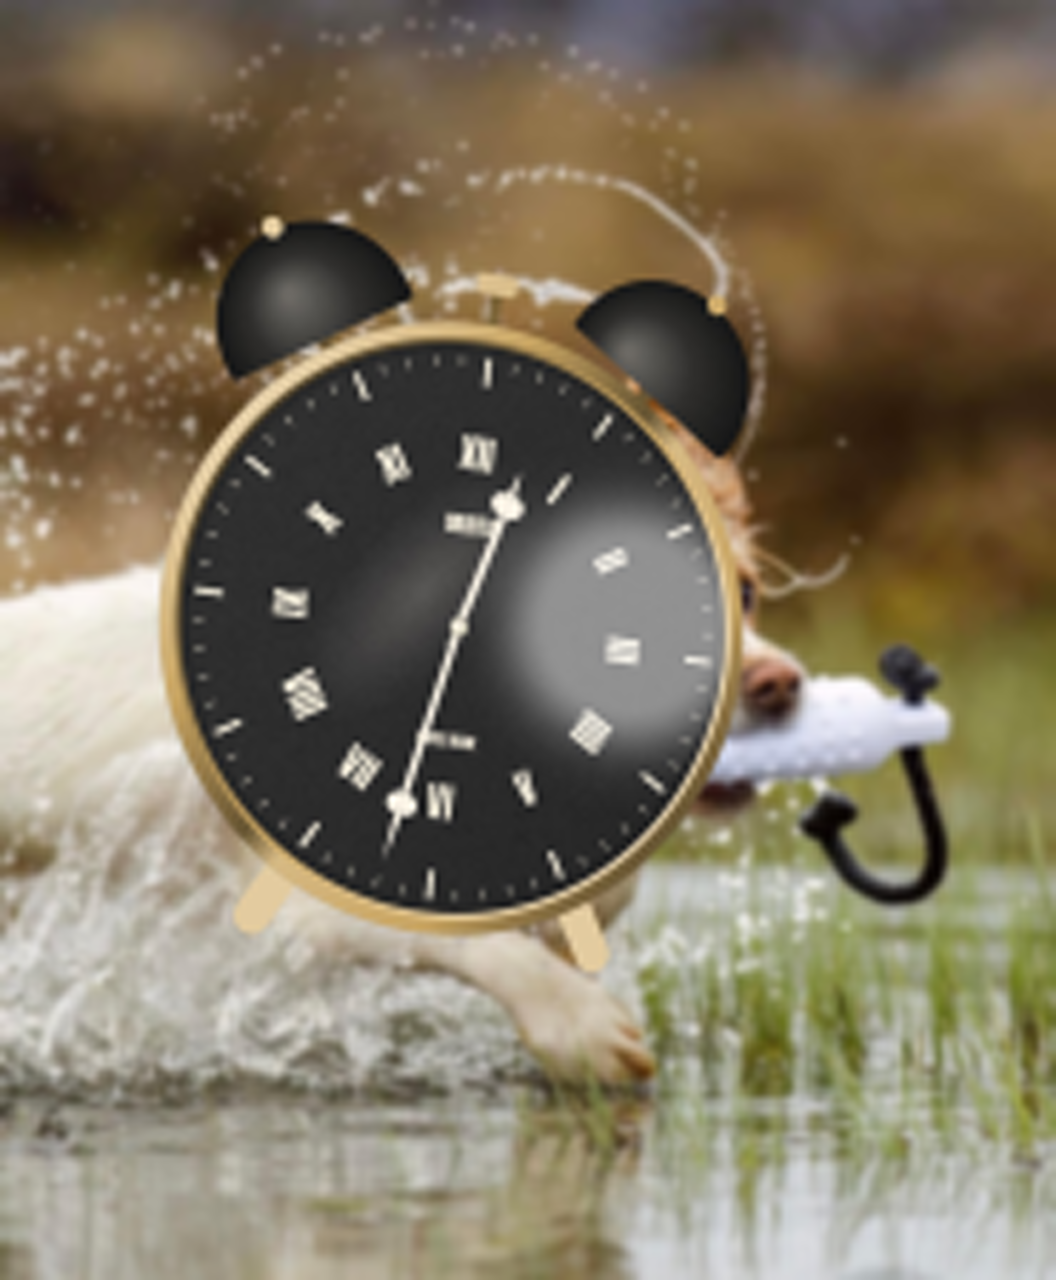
12 h 32 min
